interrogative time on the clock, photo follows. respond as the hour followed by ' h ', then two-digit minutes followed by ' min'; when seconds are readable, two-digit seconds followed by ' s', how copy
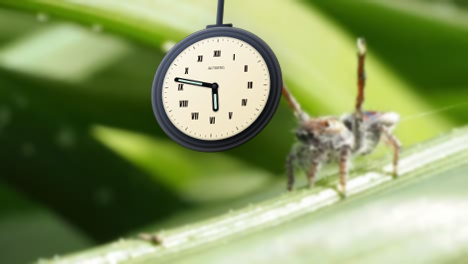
5 h 47 min
